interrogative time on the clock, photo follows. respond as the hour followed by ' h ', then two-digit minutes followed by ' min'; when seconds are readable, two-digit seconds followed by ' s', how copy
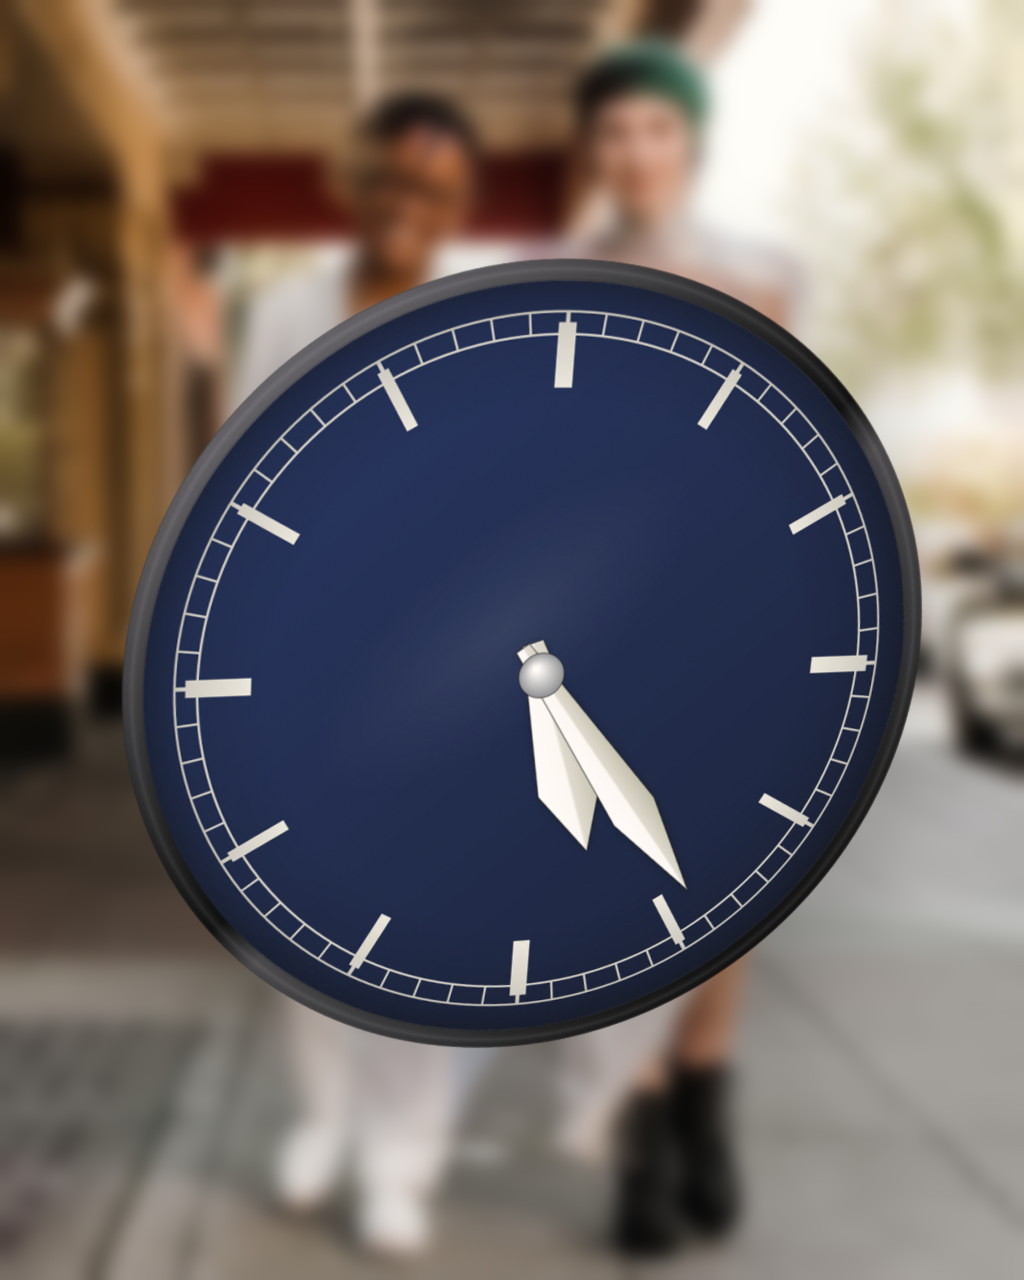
5 h 24 min
